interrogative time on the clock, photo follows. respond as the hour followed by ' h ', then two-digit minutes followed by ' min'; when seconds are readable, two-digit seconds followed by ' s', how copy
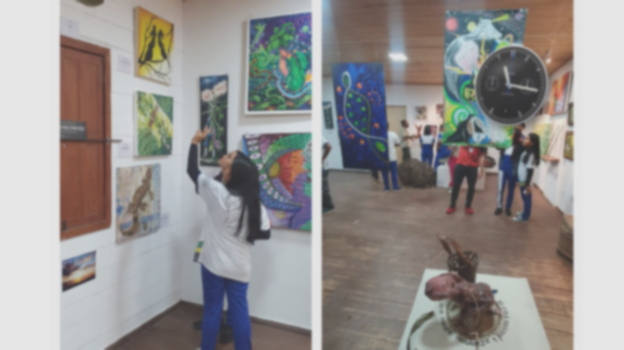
11 h 16 min
